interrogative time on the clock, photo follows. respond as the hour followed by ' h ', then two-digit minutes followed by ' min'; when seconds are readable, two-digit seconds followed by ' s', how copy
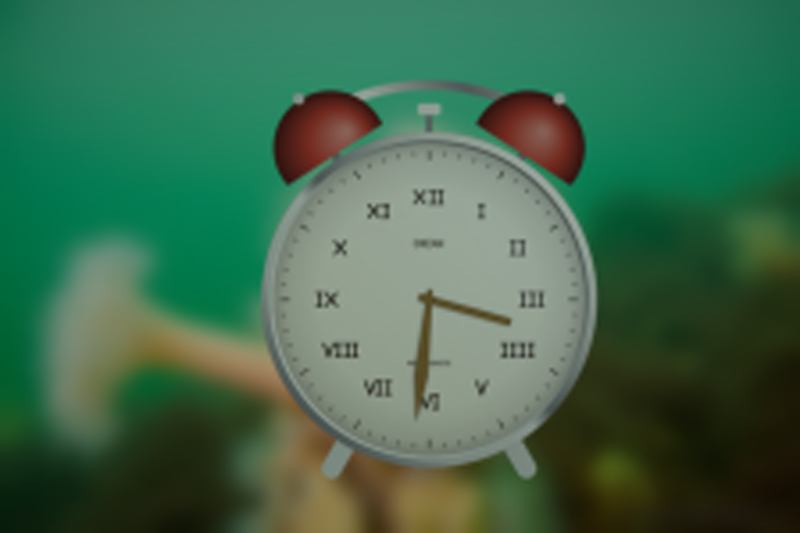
3 h 31 min
